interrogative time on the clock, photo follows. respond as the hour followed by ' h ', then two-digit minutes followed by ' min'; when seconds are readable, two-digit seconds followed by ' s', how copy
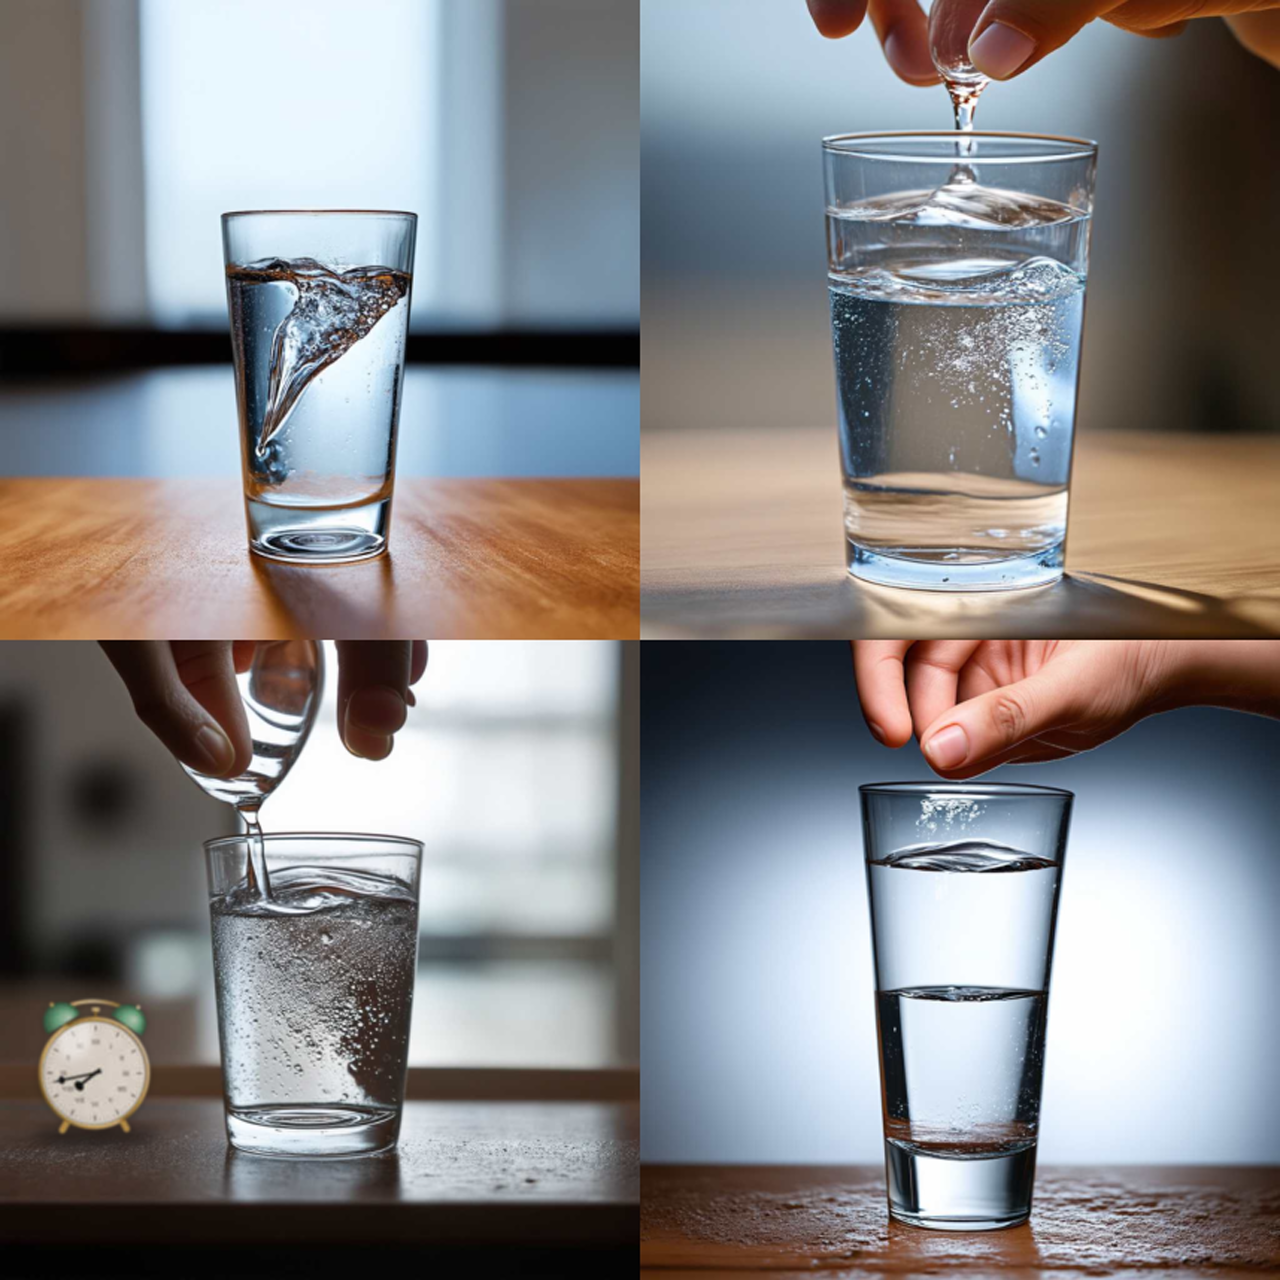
7 h 43 min
